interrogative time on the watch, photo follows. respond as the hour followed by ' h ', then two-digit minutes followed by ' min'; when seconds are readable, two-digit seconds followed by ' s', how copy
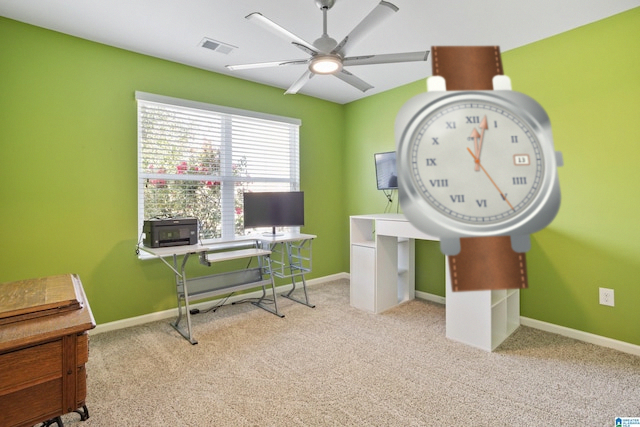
12 h 02 min 25 s
